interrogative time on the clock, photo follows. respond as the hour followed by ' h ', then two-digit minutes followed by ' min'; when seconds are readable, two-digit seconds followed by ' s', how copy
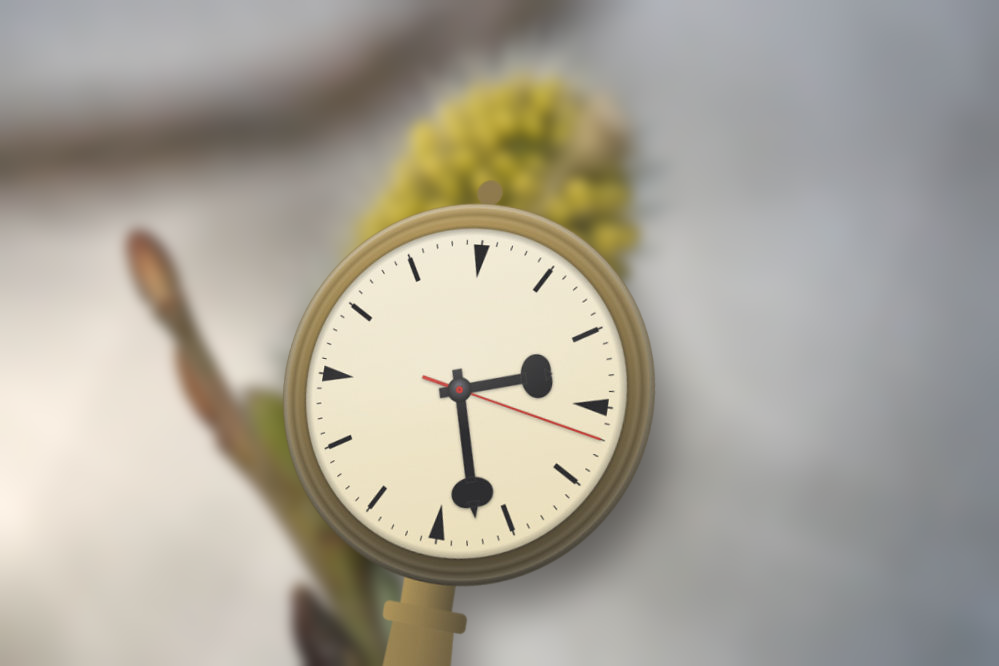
2 h 27 min 17 s
